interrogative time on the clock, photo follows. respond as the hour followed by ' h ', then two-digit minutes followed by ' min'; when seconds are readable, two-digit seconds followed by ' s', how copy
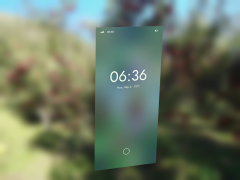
6 h 36 min
